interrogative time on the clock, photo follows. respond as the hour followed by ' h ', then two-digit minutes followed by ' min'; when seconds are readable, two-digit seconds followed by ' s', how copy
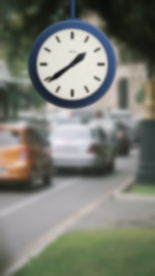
1 h 39 min
